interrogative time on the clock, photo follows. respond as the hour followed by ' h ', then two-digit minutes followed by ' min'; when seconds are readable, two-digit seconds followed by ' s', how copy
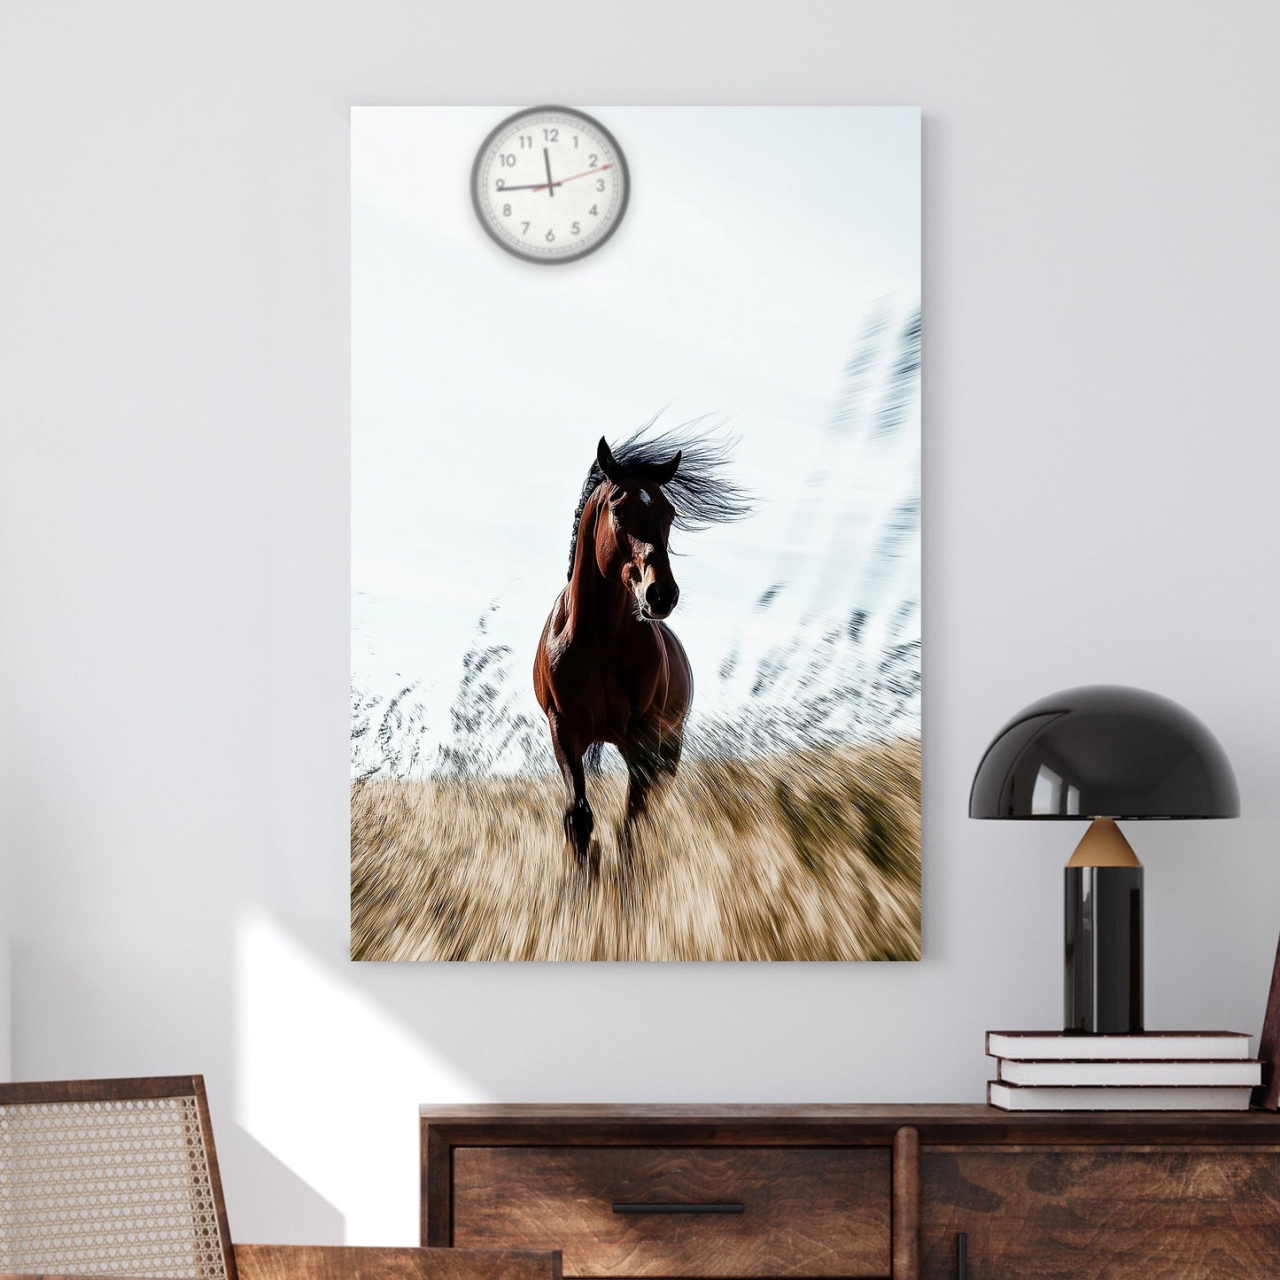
11 h 44 min 12 s
